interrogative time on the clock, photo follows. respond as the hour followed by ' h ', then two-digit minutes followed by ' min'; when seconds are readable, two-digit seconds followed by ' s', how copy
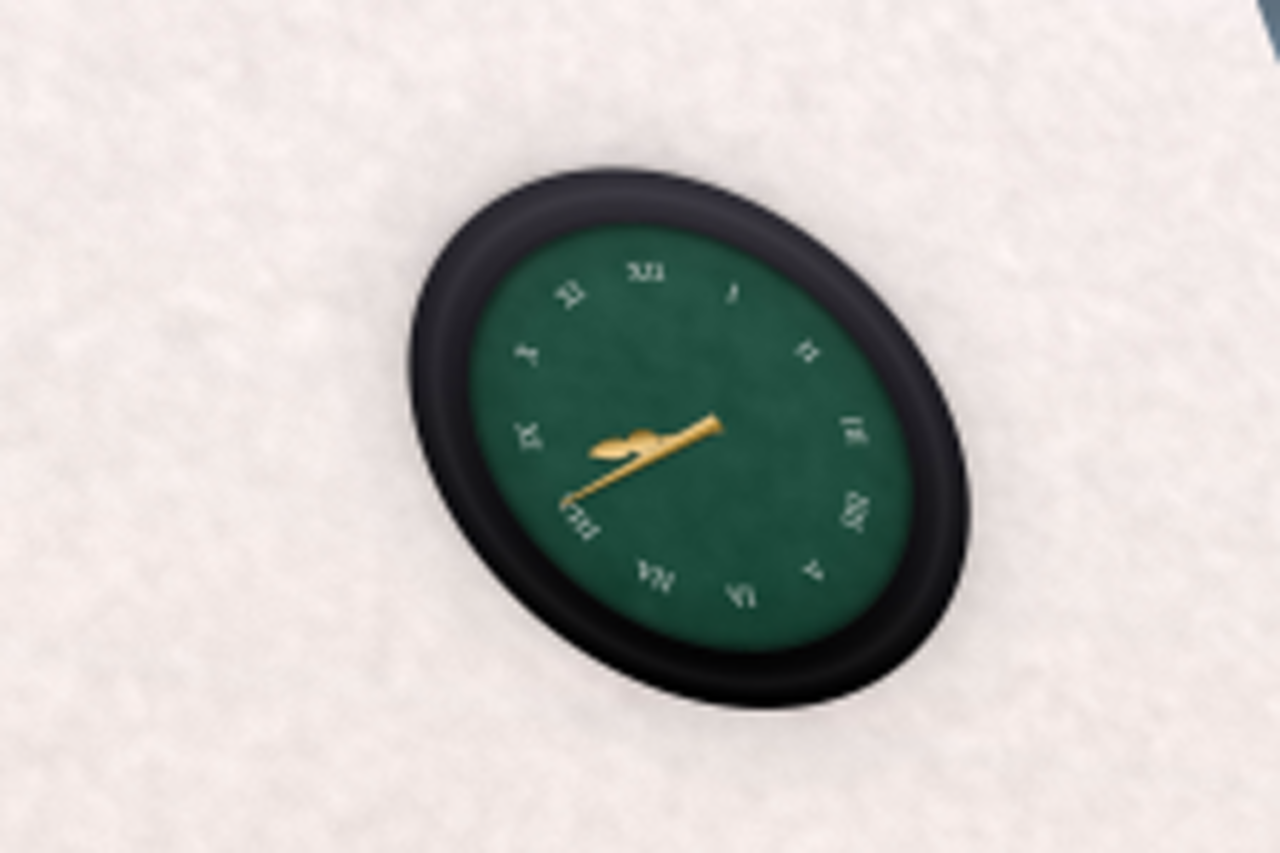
8 h 41 min
